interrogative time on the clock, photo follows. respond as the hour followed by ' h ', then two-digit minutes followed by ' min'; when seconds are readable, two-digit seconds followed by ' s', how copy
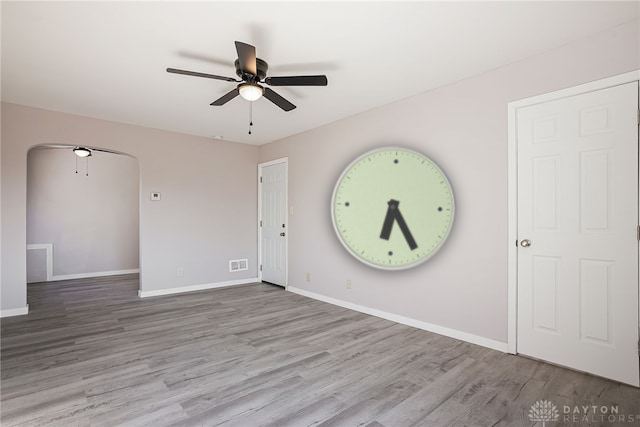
6 h 25 min
